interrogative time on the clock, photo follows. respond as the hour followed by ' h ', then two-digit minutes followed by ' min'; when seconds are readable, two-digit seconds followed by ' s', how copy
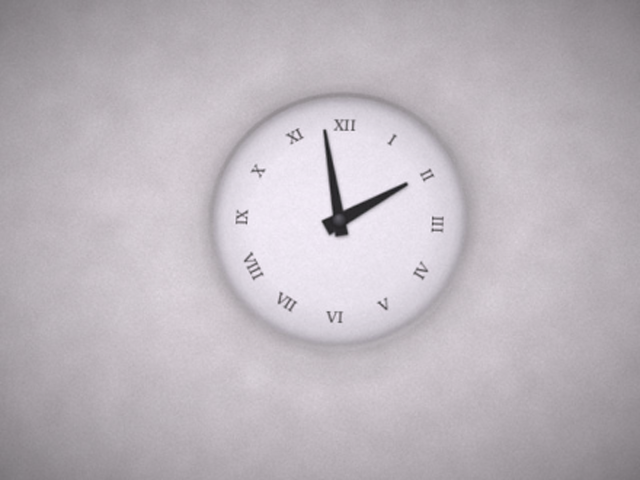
1 h 58 min
